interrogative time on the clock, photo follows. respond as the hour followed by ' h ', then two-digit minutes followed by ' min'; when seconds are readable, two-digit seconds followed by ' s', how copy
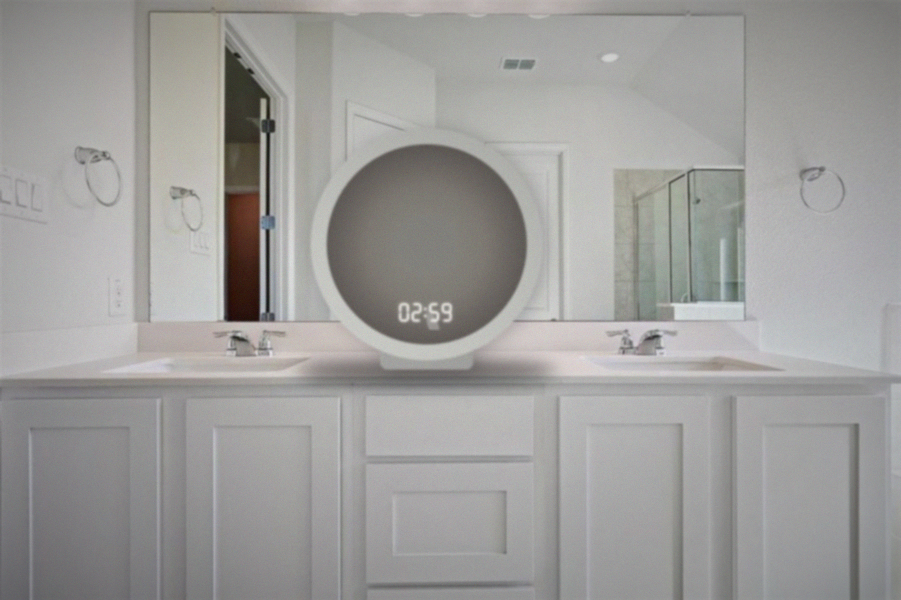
2 h 59 min
